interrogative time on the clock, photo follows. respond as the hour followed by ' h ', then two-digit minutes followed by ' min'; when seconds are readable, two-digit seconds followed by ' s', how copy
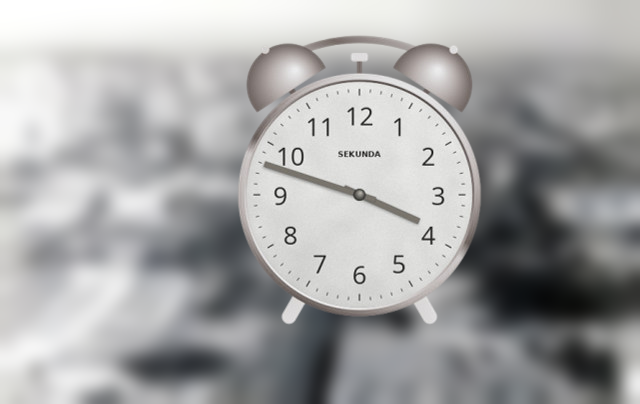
3 h 48 min
